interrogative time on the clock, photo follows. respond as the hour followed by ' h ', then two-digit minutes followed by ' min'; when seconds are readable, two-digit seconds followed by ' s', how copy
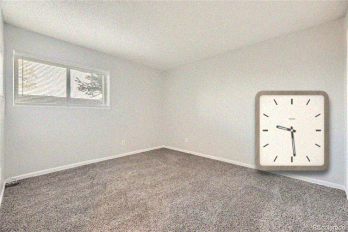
9 h 29 min
